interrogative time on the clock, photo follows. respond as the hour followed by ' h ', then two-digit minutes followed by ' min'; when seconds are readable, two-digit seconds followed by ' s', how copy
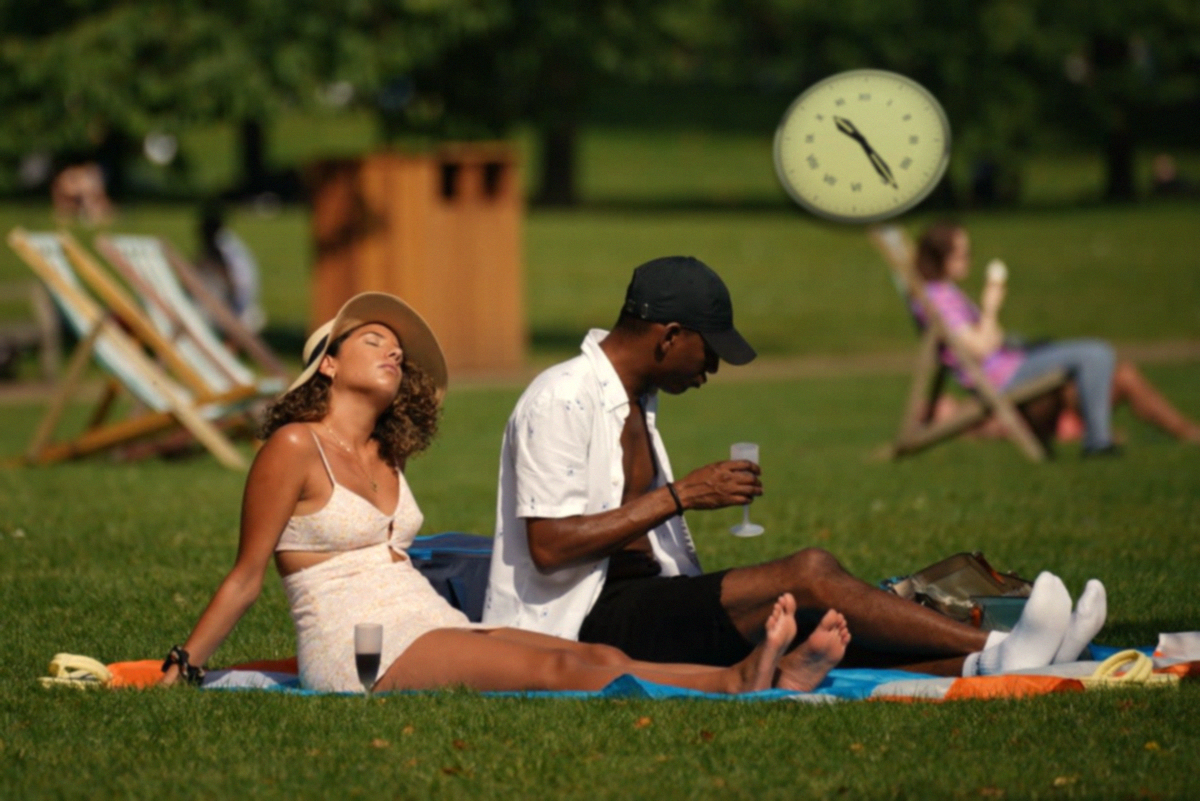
10 h 24 min
